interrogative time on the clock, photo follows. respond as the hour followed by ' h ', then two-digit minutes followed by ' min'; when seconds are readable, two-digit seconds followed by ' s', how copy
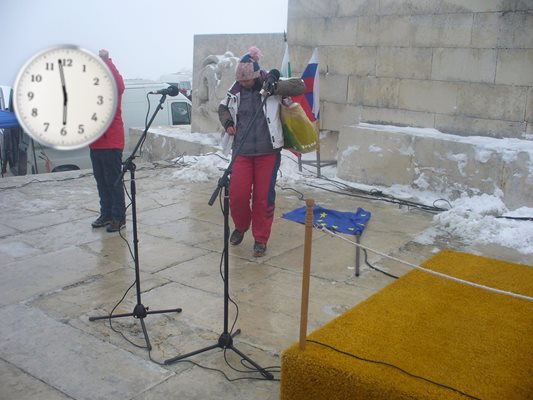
5 h 58 min
